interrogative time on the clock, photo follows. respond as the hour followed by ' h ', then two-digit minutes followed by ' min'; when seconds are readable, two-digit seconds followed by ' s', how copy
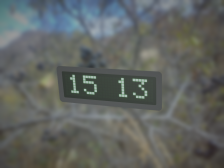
15 h 13 min
